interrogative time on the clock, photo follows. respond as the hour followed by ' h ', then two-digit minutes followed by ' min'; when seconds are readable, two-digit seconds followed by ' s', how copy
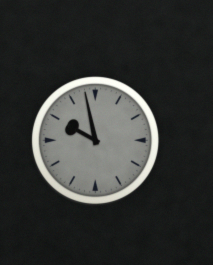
9 h 58 min
